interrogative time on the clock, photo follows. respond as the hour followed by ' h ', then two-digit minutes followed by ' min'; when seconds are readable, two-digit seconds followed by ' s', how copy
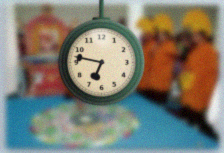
6 h 47 min
